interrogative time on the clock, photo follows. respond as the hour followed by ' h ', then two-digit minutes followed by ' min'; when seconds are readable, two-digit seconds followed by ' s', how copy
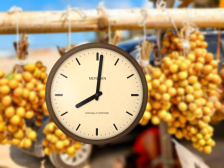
8 h 01 min
